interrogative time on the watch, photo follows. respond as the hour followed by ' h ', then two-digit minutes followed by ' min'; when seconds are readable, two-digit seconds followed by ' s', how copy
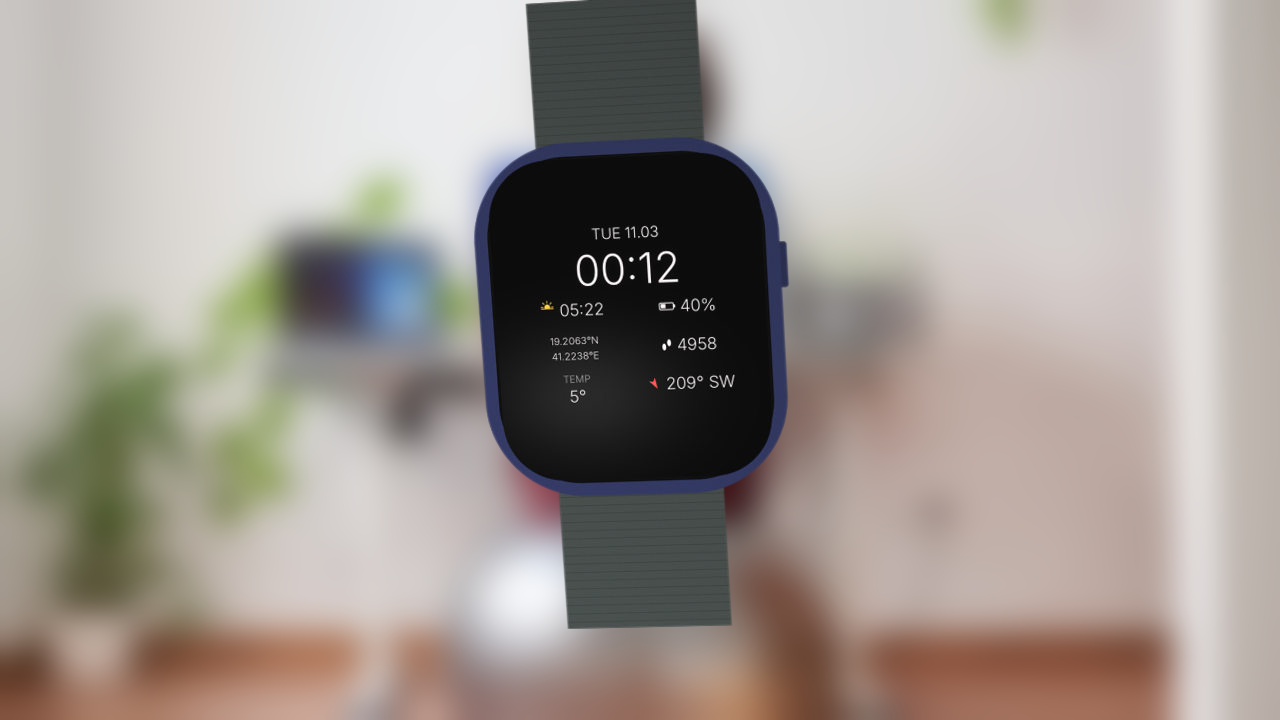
0 h 12 min
